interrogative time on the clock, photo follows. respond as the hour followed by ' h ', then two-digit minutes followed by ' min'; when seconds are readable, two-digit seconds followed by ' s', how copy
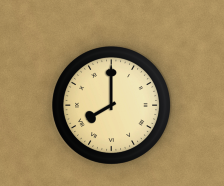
8 h 00 min
